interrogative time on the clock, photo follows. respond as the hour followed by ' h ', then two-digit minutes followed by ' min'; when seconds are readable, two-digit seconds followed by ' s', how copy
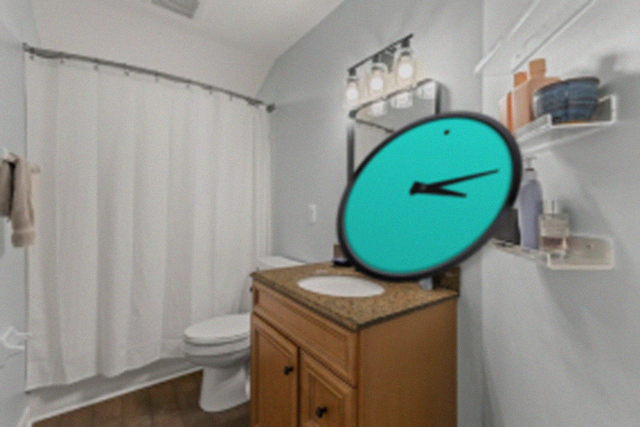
3 h 12 min
